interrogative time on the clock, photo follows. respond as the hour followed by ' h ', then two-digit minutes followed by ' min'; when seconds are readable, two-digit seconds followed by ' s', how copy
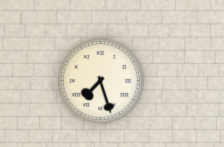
7 h 27 min
